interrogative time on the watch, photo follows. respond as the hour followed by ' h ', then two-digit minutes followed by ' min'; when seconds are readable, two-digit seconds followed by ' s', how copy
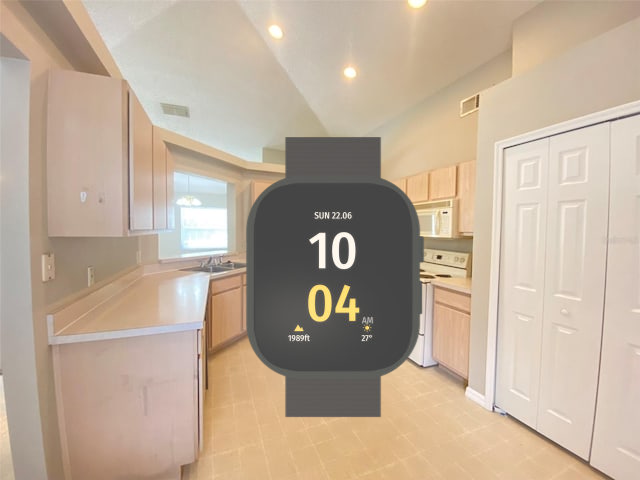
10 h 04 min
